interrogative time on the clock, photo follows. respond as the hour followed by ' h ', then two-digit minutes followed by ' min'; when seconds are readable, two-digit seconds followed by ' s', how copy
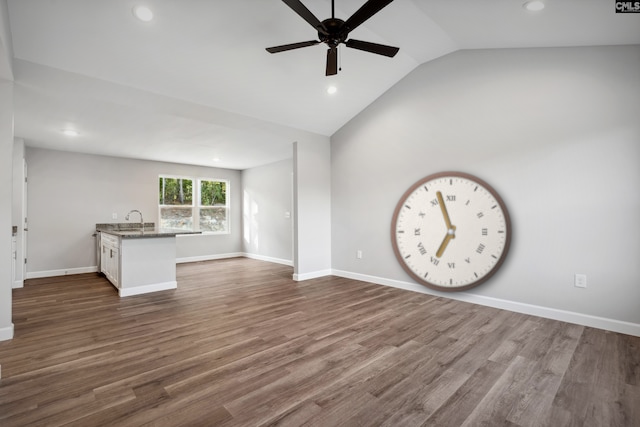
6 h 57 min
